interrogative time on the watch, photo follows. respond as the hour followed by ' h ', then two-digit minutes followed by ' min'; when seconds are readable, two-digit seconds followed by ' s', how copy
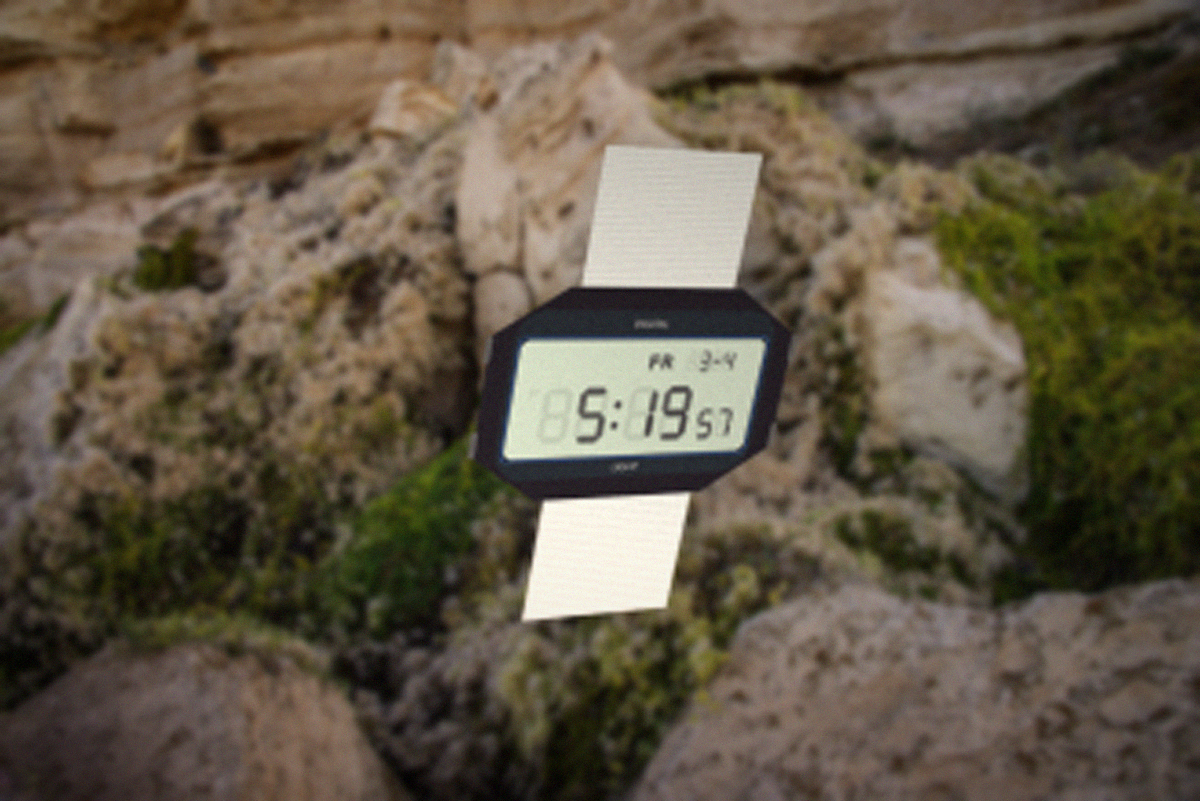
5 h 19 min 57 s
